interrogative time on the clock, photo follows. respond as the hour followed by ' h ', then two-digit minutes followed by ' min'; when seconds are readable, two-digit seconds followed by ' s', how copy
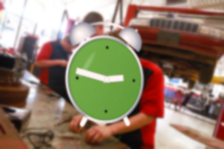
2 h 47 min
